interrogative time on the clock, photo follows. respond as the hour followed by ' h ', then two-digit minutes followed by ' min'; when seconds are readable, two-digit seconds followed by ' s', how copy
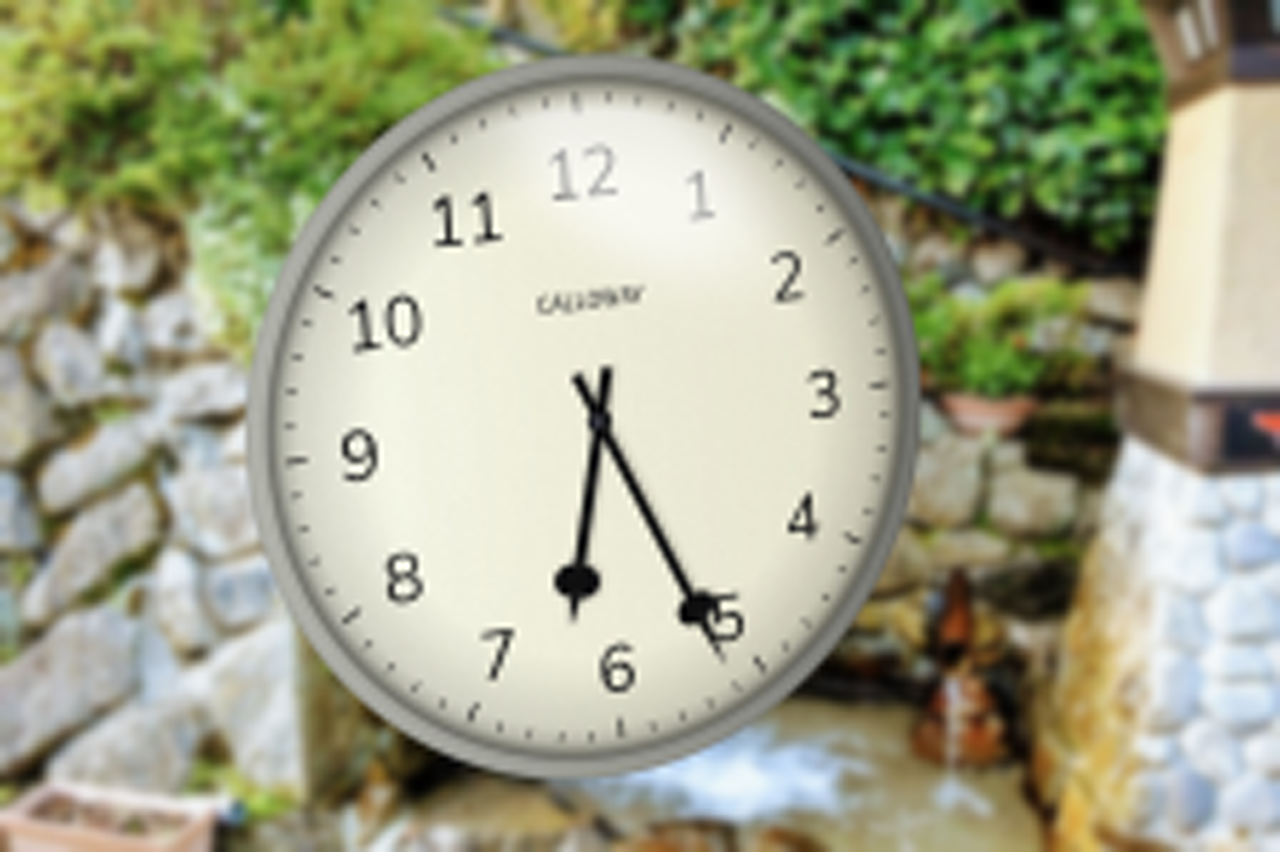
6 h 26 min
